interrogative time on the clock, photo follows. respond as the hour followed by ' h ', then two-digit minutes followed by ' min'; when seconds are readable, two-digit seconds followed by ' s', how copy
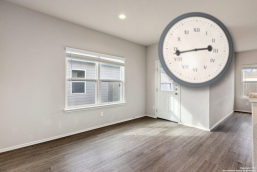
2 h 43 min
